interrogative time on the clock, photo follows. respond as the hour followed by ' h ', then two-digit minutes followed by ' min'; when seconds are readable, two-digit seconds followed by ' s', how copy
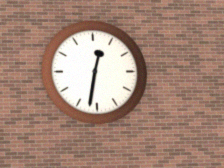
12 h 32 min
